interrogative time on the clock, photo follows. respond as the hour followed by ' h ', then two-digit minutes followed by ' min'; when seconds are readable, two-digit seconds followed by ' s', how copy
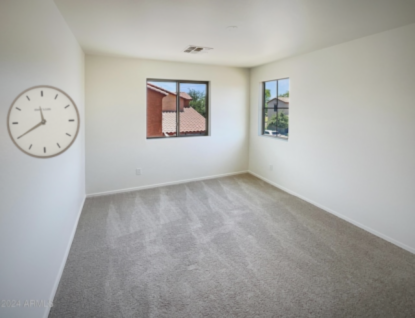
11 h 40 min
